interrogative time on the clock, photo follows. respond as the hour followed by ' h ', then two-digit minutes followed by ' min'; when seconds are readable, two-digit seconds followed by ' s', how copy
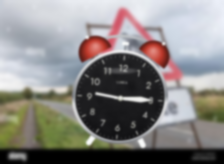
9 h 15 min
